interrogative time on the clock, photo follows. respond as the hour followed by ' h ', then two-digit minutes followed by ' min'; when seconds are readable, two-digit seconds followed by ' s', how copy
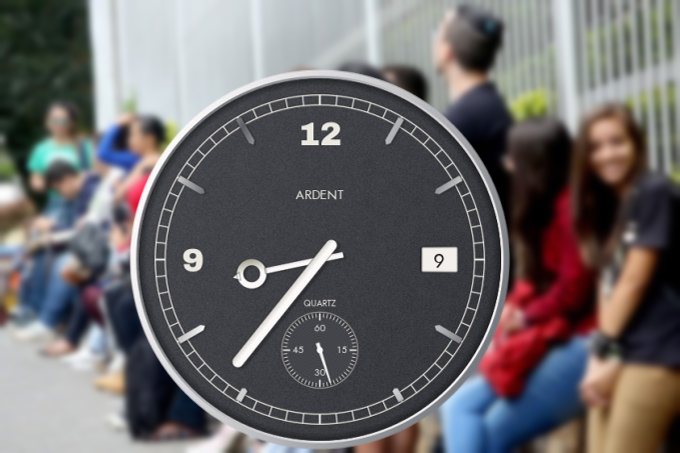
8 h 36 min 27 s
